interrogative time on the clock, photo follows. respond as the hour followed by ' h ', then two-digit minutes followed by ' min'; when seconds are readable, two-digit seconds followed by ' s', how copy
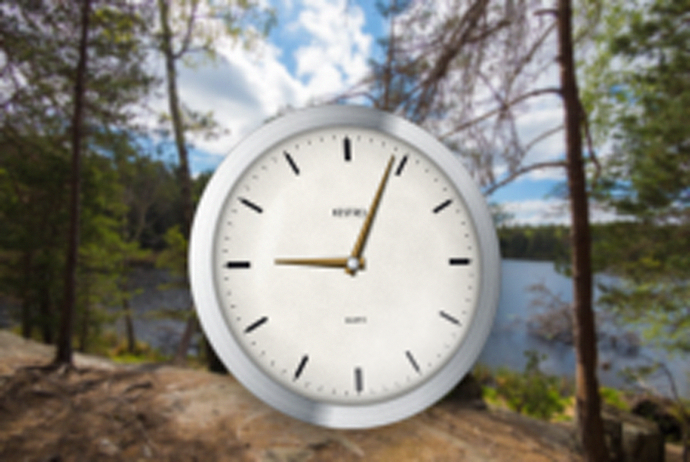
9 h 04 min
